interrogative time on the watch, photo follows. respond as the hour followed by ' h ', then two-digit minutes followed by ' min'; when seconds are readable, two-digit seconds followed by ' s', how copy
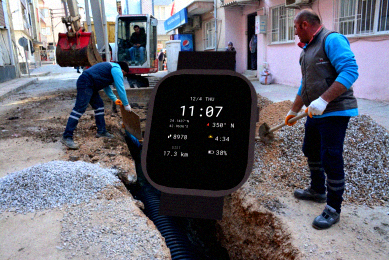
11 h 07 min
